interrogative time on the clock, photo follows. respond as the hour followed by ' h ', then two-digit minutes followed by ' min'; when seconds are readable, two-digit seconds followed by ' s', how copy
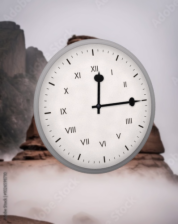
12 h 15 min
